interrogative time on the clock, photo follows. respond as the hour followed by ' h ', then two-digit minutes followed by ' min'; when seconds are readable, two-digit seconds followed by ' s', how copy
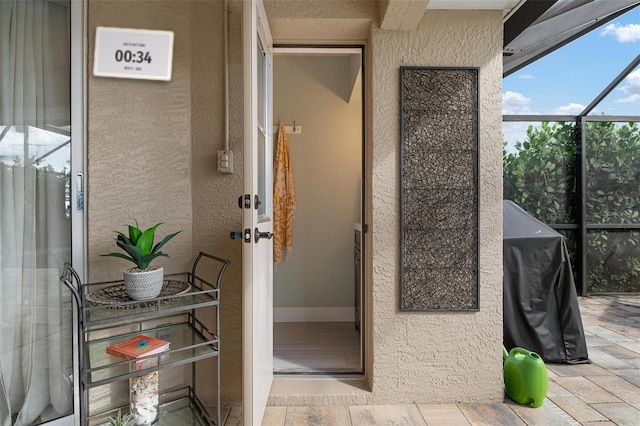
0 h 34 min
